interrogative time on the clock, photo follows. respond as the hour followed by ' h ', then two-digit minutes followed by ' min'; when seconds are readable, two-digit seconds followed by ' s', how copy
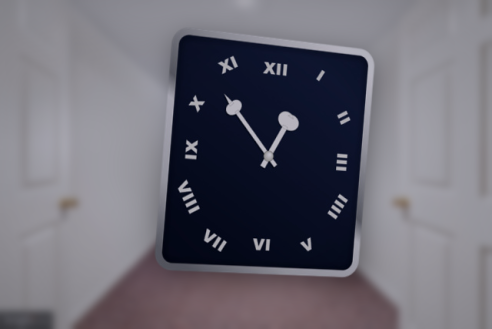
12 h 53 min
